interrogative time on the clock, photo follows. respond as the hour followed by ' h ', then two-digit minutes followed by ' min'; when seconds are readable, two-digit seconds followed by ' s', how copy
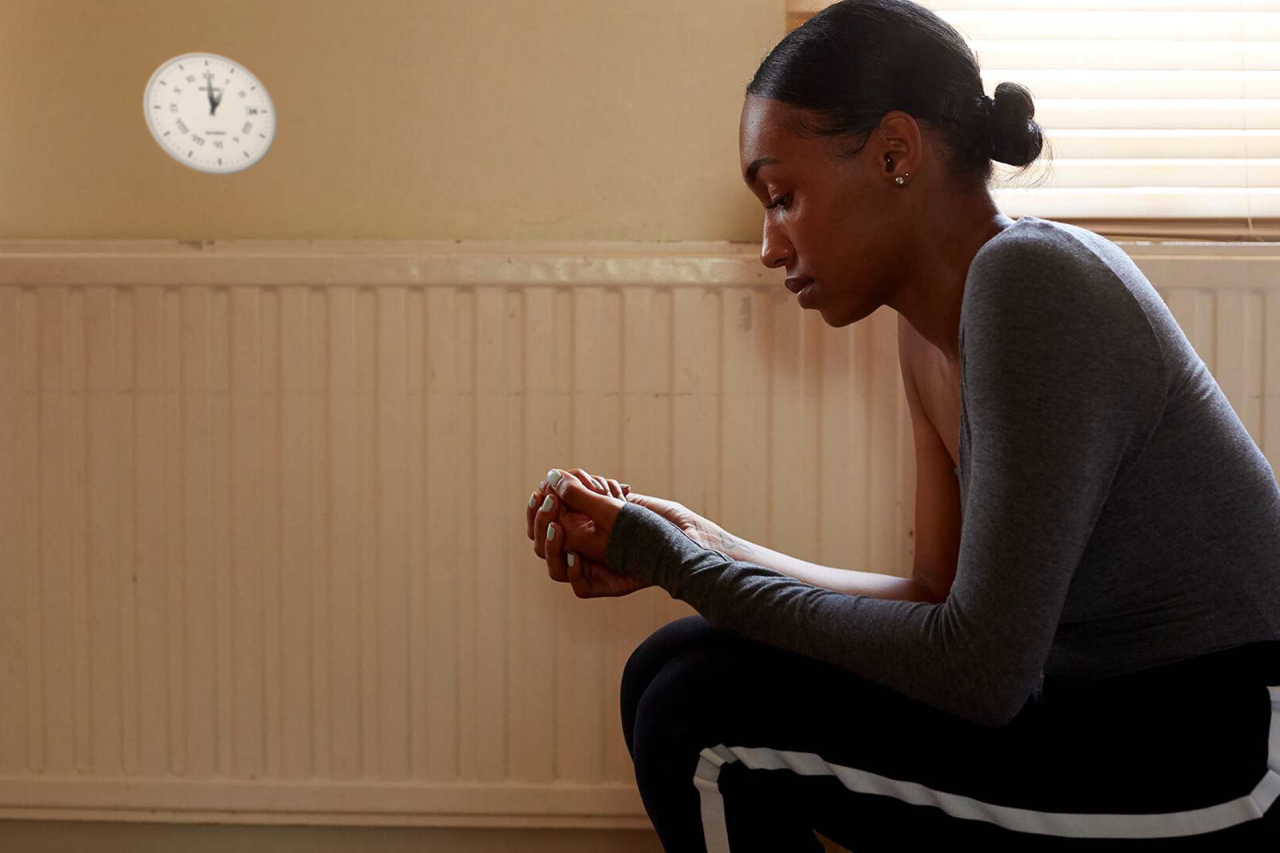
1 h 00 min
